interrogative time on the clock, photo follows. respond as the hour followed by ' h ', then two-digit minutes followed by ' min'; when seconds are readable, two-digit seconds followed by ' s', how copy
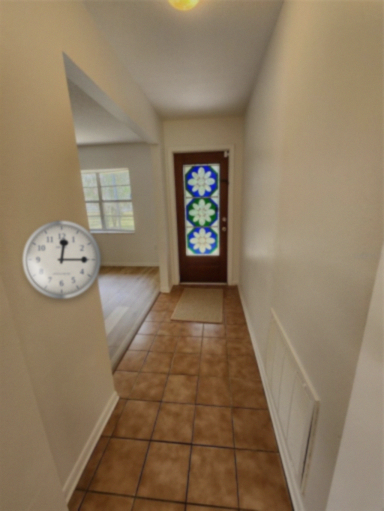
12 h 15 min
